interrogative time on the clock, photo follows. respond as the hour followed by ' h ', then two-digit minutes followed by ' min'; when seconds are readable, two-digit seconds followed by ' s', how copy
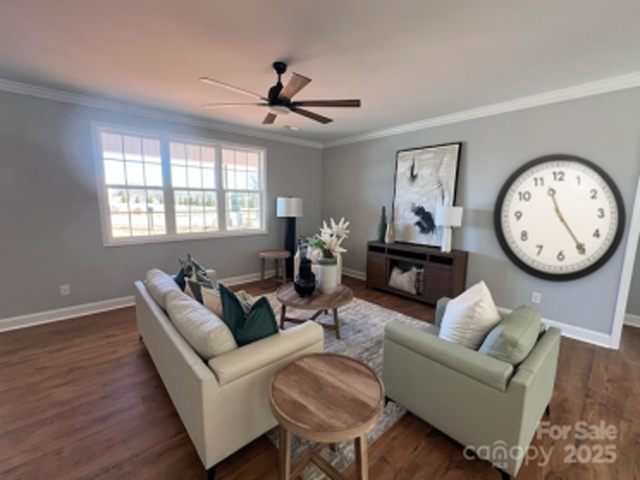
11 h 25 min
